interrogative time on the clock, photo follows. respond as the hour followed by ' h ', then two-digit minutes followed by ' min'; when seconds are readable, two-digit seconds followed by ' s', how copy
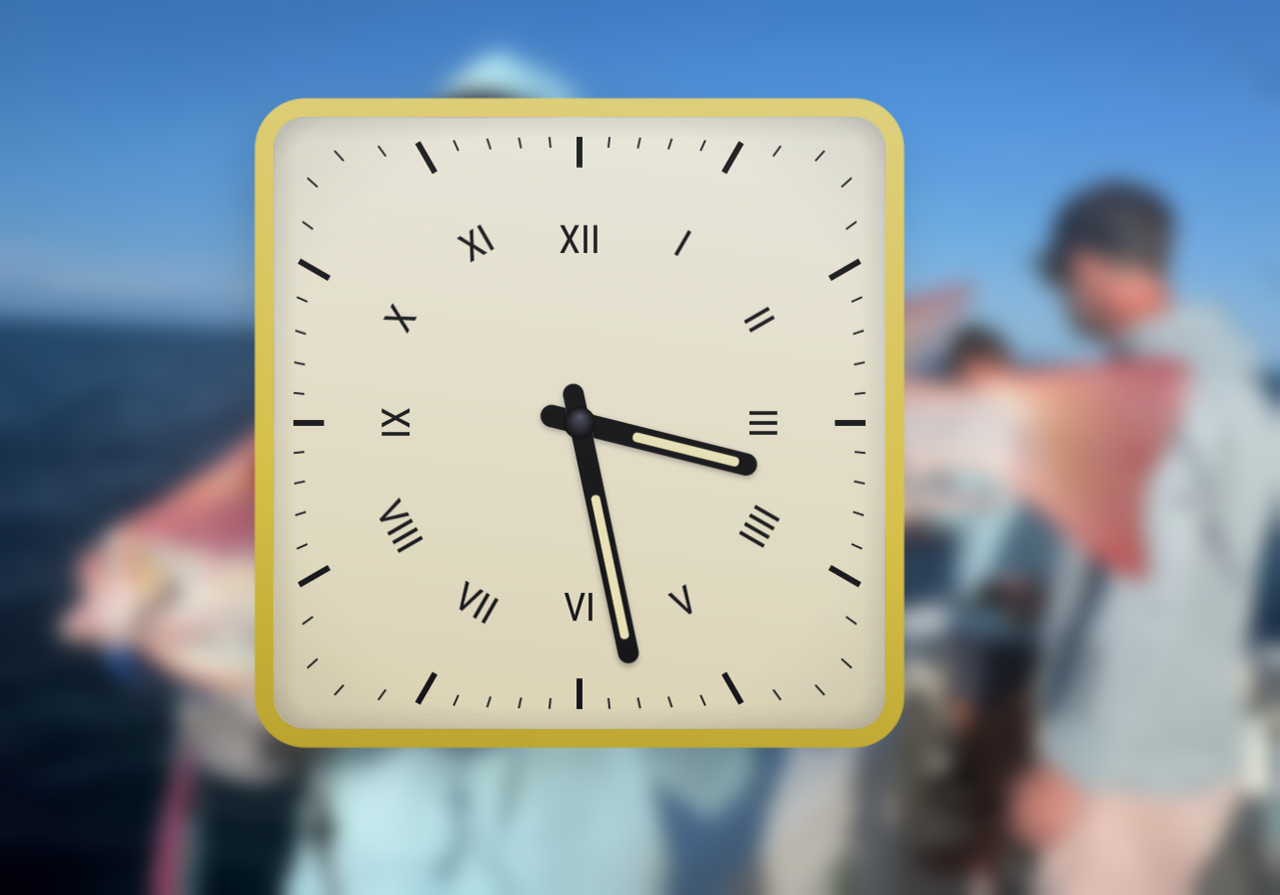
3 h 28 min
